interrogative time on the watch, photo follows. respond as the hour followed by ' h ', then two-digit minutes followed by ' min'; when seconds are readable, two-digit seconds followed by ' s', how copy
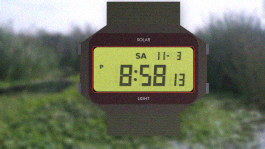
8 h 58 min 13 s
